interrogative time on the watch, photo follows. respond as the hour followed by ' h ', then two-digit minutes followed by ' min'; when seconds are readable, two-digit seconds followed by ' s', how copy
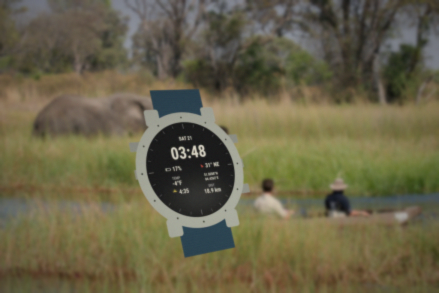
3 h 48 min
